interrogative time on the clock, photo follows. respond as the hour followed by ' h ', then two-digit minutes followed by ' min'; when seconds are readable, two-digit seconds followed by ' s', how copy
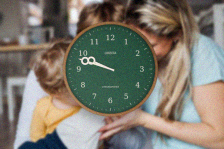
9 h 48 min
